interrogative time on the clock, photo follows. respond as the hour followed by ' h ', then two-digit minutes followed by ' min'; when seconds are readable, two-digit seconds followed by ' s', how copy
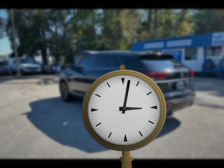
3 h 02 min
